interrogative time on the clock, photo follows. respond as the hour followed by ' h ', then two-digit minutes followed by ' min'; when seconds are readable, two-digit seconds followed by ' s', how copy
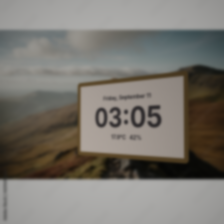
3 h 05 min
